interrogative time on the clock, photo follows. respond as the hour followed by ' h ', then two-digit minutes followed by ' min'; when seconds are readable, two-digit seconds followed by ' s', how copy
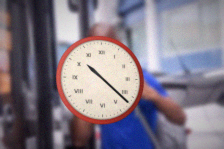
10 h 22 min
